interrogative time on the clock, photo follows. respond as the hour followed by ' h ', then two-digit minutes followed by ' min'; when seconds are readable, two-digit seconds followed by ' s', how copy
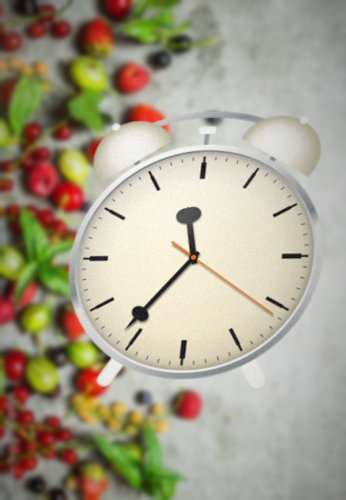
11 h 36 min 21 s
